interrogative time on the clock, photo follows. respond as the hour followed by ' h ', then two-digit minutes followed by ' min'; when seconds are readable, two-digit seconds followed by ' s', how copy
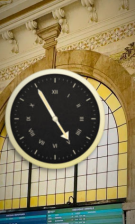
4 h 55 min
